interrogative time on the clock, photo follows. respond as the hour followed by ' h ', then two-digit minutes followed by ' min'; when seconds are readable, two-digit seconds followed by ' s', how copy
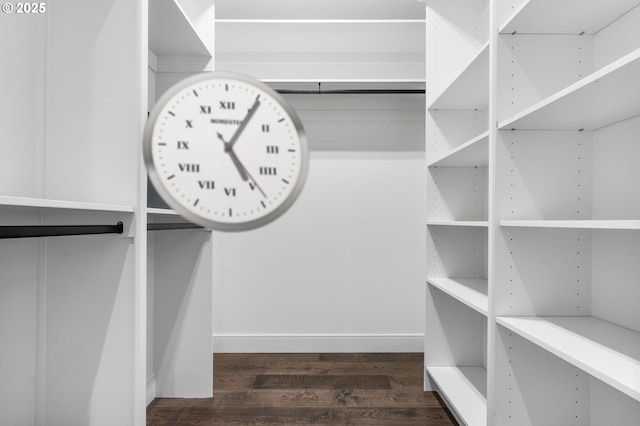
5 h 05 min 24 s
